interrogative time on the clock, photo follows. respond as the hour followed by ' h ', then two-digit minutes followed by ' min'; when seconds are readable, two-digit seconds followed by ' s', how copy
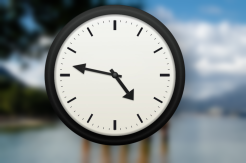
4 h 47 min
